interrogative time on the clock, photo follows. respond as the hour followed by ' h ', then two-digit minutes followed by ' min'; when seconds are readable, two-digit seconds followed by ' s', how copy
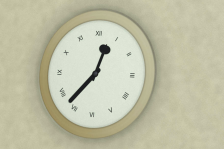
12 h 37 min
